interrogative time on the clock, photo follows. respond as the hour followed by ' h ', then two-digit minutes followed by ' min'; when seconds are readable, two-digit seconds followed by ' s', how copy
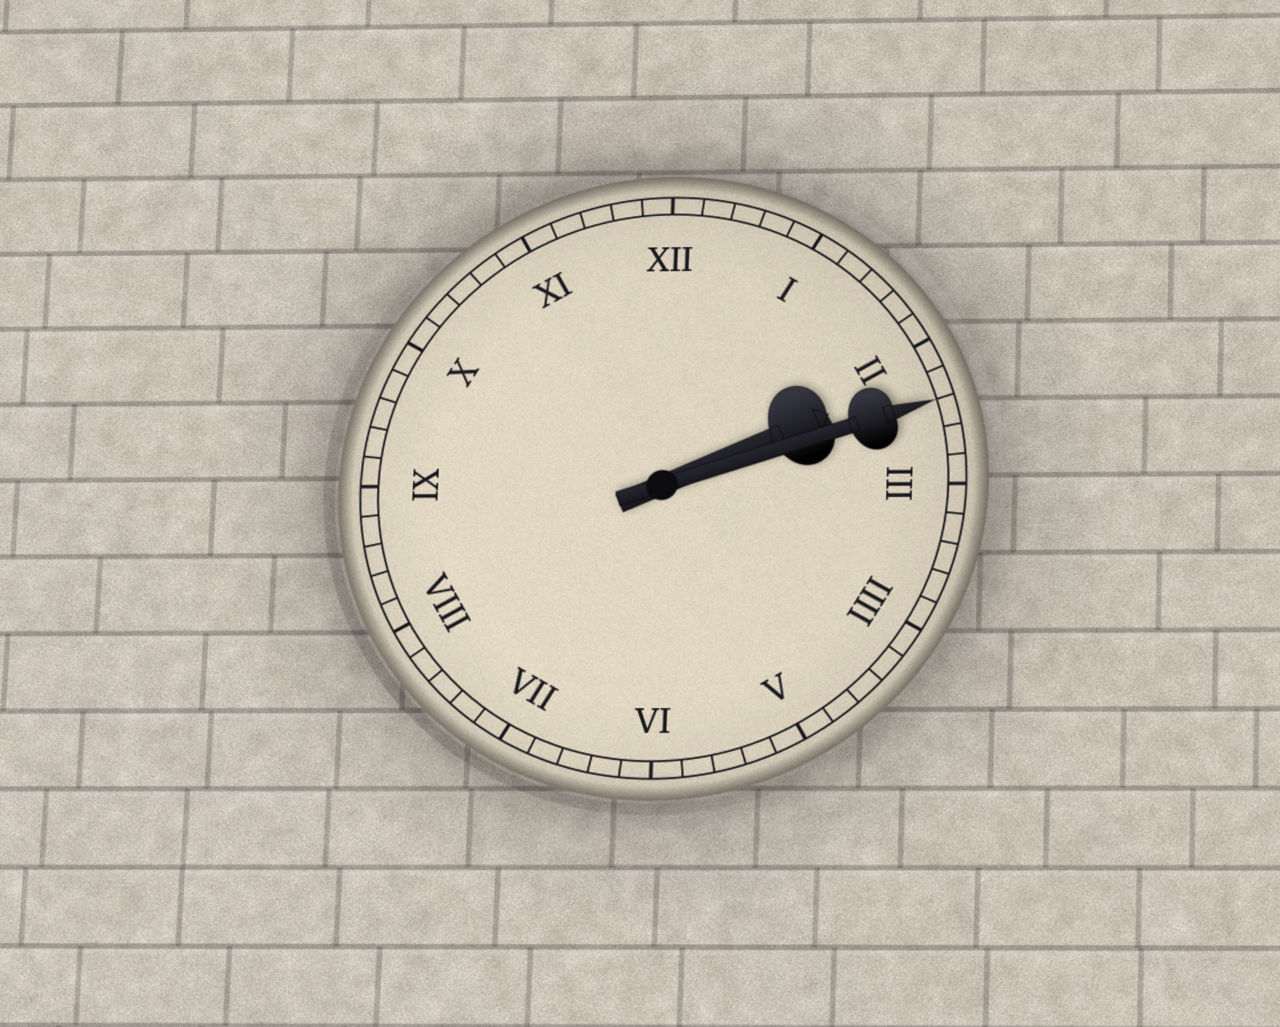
2 h 12 min
